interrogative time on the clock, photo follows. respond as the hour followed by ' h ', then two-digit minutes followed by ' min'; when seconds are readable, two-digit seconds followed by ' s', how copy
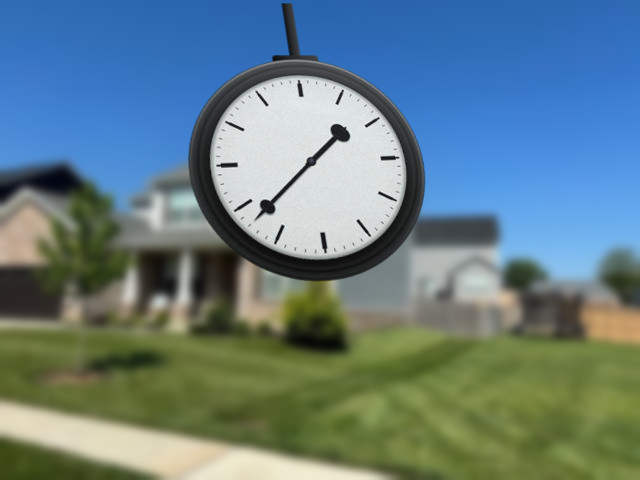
1 h 38 min
